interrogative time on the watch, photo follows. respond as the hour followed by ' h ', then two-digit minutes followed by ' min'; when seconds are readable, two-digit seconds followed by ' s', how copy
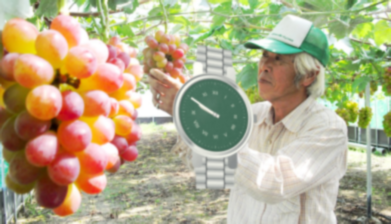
9 h 50 min
